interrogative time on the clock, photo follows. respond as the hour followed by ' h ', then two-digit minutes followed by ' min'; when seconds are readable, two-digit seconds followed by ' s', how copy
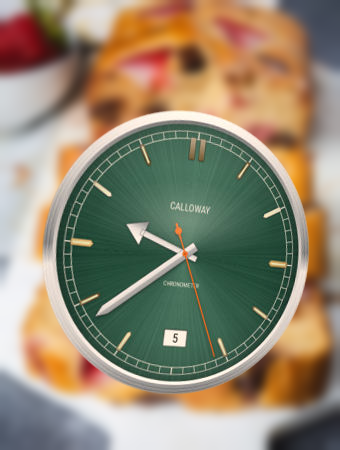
9 h 38 min 26 s
